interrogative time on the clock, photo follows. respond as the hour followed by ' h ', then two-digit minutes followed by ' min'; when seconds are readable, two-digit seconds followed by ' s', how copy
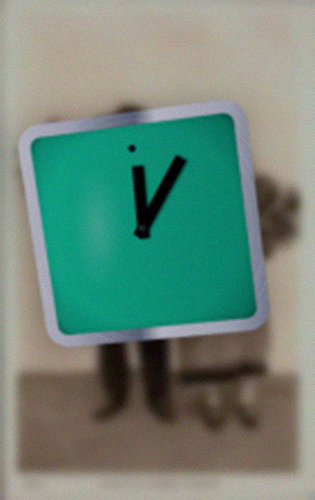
12 h 06 min
